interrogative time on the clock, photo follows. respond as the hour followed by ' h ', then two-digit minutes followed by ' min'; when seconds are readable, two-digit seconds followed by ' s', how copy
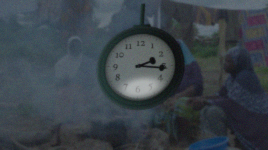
2 h 16 min
